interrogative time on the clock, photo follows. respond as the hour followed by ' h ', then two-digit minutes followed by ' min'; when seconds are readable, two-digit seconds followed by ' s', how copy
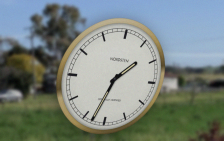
1 h 33 min
